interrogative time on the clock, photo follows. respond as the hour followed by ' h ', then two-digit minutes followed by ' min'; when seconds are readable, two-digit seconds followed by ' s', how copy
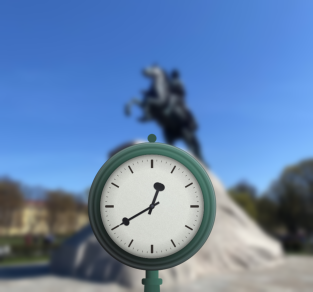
12 h 40 min
